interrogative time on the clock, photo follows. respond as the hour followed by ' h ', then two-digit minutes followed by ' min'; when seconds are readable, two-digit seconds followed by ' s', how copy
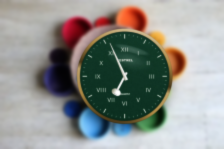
6 h 56 min
